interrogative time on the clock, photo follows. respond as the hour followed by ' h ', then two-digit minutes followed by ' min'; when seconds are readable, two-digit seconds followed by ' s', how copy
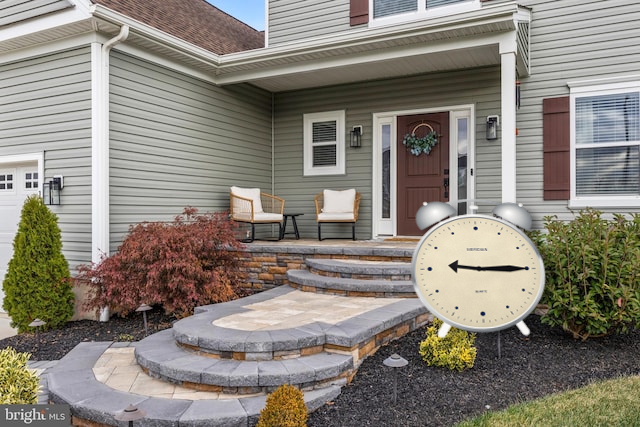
9 h 15 min
